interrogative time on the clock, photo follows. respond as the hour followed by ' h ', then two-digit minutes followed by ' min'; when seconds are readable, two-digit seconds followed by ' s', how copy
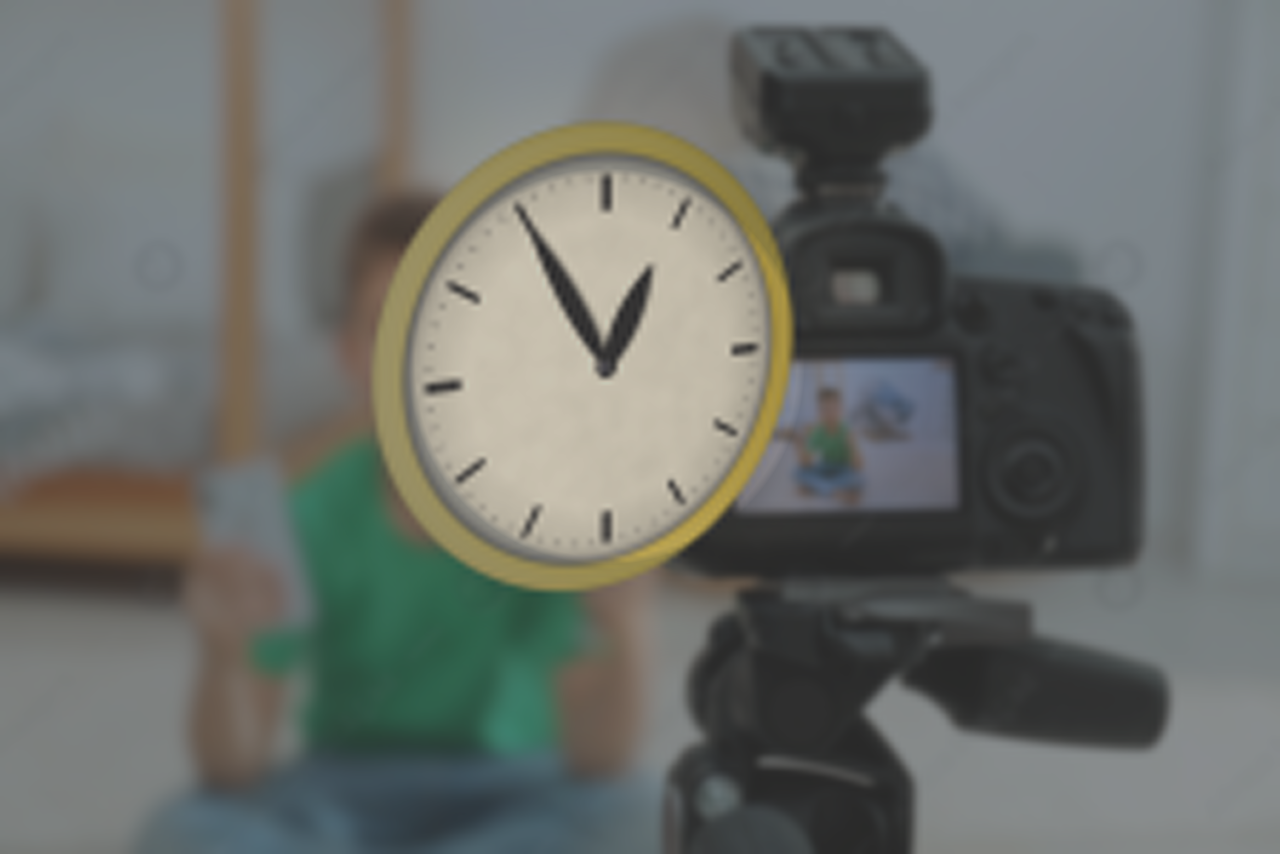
12 h 55 min
